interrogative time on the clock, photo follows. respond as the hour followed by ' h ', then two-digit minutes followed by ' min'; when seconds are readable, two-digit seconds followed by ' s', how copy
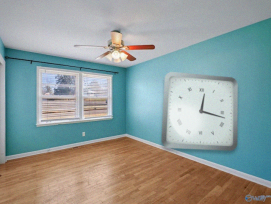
12 h 17 min
